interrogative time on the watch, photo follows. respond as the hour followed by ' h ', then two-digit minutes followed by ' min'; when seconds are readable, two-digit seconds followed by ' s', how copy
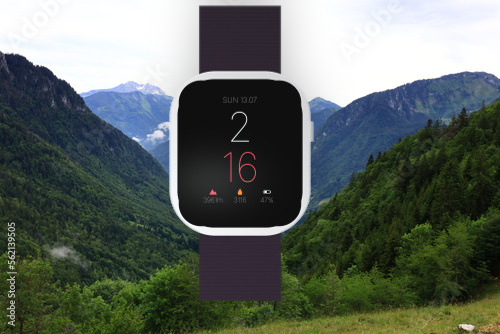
2 h 16 min
